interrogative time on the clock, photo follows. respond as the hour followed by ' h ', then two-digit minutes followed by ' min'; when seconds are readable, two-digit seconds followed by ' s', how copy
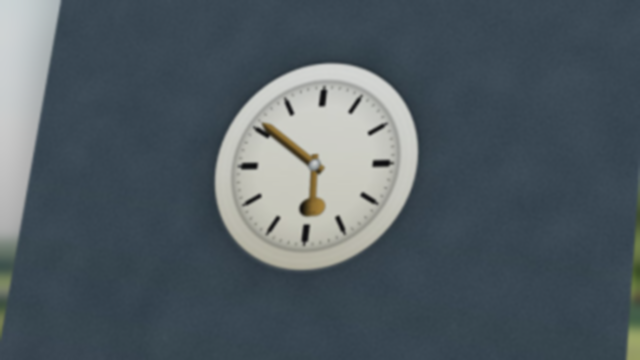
5 h 51 min
